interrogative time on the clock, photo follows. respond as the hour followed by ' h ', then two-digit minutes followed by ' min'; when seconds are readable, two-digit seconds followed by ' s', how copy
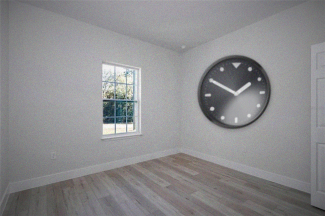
1 h 50 min
